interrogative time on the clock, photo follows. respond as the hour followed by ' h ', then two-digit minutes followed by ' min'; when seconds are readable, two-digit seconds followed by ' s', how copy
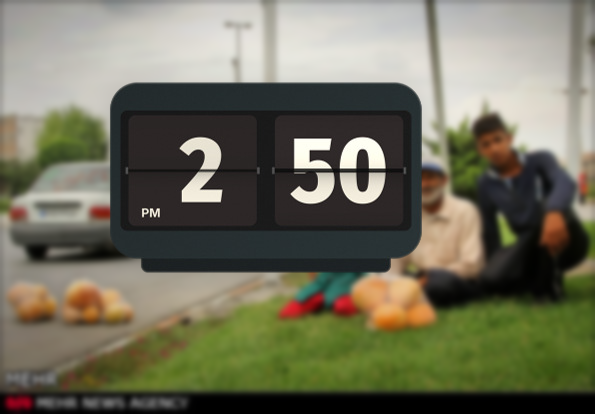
2 h 50 min
